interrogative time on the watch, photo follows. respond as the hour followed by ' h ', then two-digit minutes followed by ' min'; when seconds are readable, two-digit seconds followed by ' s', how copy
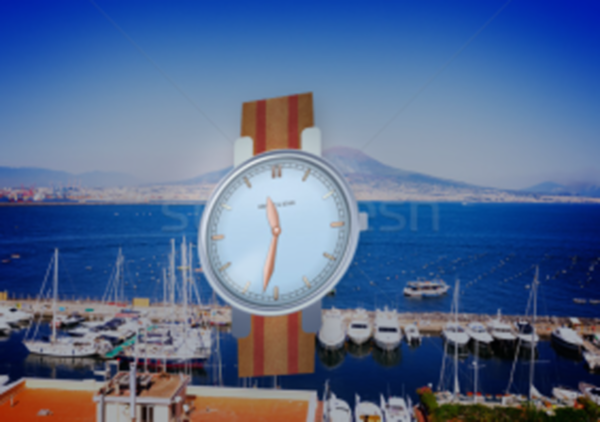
11 h 32 min
